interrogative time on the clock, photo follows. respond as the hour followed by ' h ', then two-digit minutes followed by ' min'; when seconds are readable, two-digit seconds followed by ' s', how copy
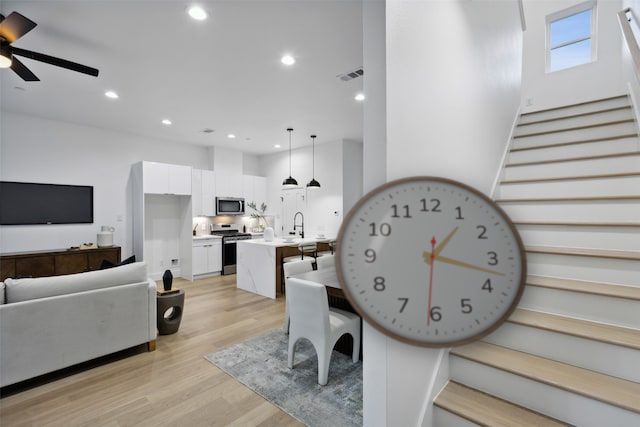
1 h 17 min 31 s
